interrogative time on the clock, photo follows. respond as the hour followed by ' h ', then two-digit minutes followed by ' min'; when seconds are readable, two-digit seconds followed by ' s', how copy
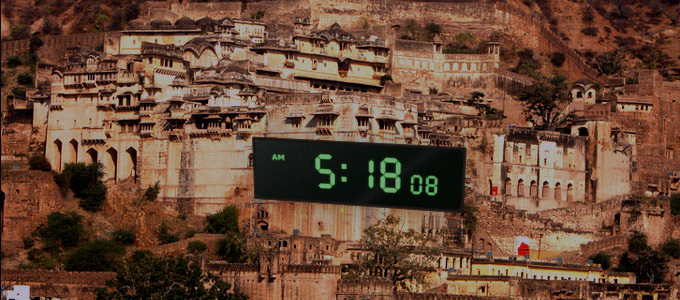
5 h 18 min 08 s
